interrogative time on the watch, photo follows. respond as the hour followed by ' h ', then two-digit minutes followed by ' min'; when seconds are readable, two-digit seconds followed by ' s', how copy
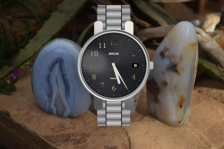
5 h 25 min
